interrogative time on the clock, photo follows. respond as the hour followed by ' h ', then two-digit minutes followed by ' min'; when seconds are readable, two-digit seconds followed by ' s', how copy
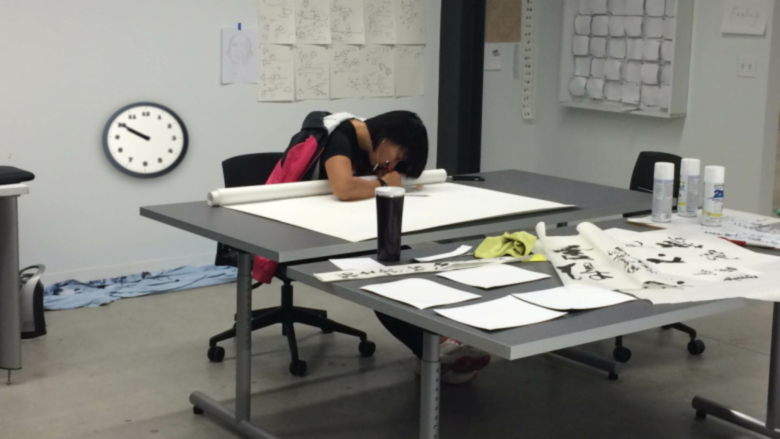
9 h 50 min
